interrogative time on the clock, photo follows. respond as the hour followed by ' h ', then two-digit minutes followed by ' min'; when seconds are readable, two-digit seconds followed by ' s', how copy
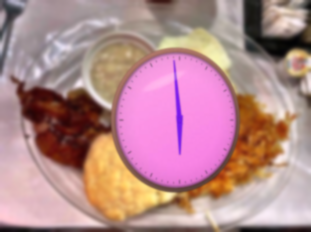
5 h 59 min
